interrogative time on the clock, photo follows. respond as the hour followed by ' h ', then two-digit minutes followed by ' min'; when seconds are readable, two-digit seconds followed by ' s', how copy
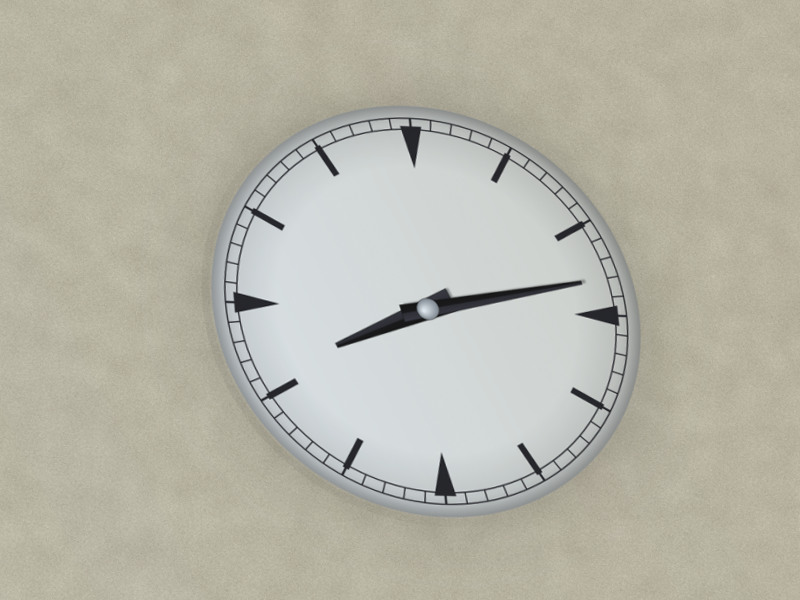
8 h 13 min
